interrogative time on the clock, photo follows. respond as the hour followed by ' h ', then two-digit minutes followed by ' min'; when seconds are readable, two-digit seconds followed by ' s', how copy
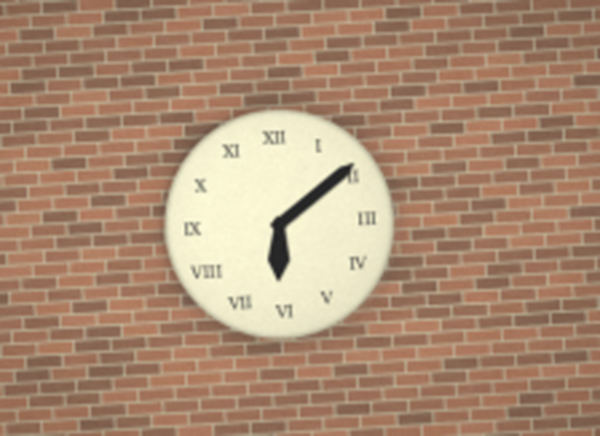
6 h 09 min
